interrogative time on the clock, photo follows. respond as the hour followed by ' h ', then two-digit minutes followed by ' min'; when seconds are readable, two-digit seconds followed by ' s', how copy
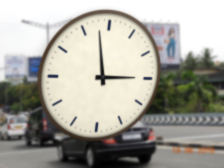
2 h 58 min
